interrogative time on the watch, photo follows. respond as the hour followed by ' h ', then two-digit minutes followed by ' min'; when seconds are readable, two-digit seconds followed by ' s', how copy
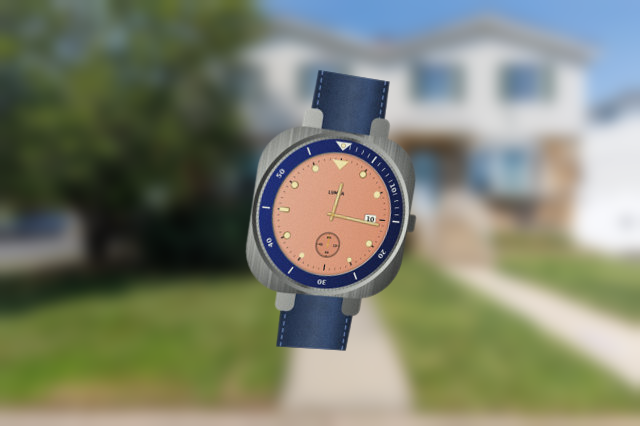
12 h 16 min
